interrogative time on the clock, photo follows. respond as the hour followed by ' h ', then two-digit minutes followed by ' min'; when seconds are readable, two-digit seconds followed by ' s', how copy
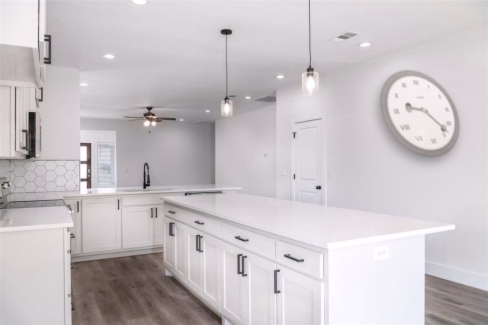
9 h 23 min
